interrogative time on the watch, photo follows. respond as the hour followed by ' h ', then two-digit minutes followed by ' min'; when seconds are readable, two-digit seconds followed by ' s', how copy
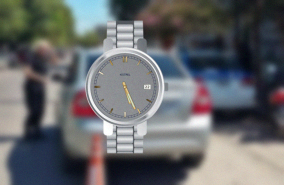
5 h 26 min
